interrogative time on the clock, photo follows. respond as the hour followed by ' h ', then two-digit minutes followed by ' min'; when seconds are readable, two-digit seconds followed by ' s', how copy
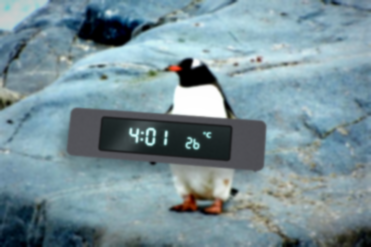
4 h 01 min
